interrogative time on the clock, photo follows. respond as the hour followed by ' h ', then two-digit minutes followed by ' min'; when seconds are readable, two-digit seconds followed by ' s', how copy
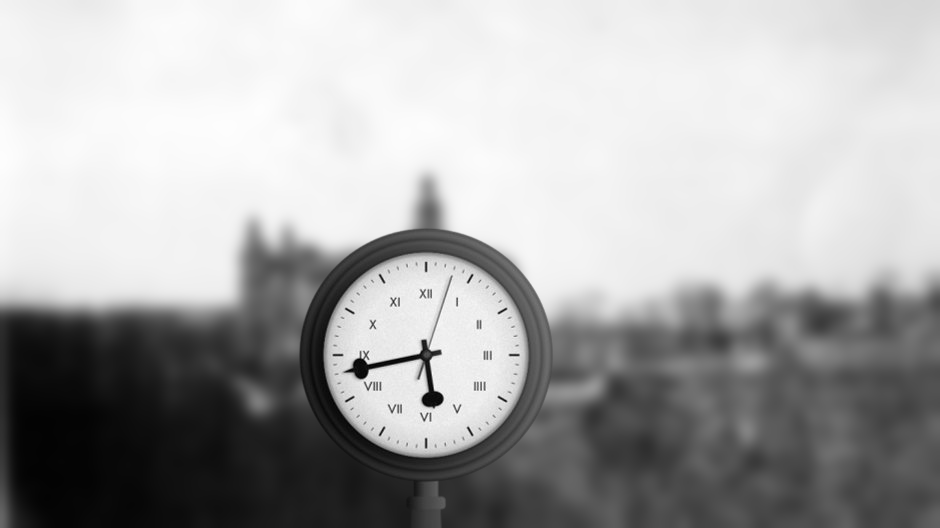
5 h 43 min 03 s
